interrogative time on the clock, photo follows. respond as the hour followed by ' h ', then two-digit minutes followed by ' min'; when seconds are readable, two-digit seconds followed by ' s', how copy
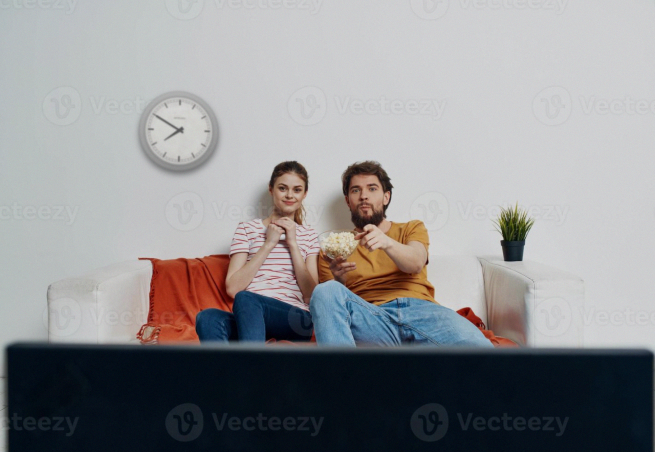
7 h 50 min
